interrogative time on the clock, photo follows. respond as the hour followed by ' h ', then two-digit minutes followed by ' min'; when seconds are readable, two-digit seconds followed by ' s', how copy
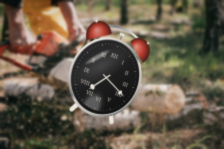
7 h 19 min
